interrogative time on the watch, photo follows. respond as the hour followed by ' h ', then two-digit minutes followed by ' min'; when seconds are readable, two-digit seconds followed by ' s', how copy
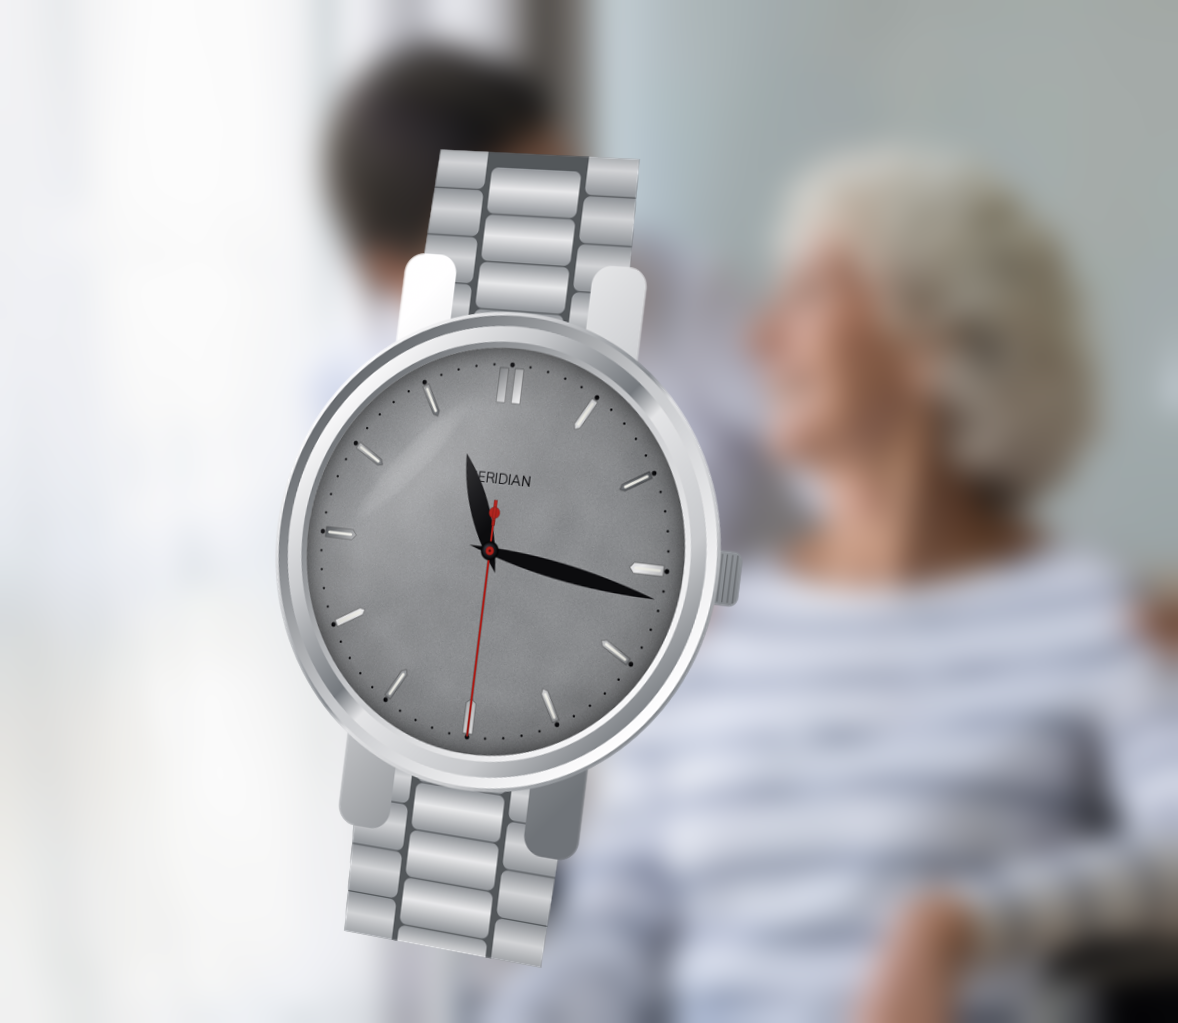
11 h 16 min 30 s
